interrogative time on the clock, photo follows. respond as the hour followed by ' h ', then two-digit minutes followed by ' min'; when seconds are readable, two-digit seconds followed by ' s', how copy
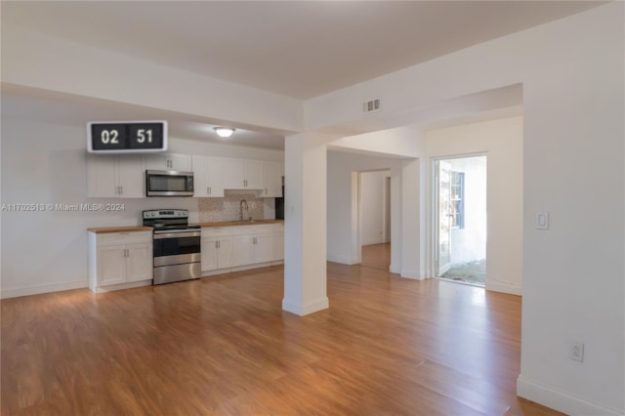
2 h 51 min
